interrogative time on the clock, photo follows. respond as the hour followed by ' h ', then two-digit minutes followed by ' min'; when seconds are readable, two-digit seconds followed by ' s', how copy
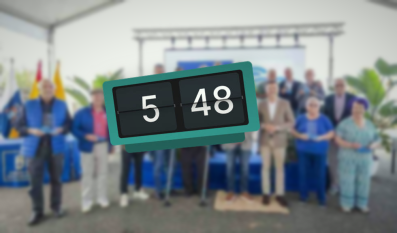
5 h 48 min
